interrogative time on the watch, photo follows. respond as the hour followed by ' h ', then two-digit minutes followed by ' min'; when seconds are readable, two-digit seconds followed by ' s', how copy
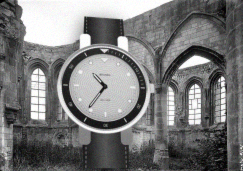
10 h 36 min
